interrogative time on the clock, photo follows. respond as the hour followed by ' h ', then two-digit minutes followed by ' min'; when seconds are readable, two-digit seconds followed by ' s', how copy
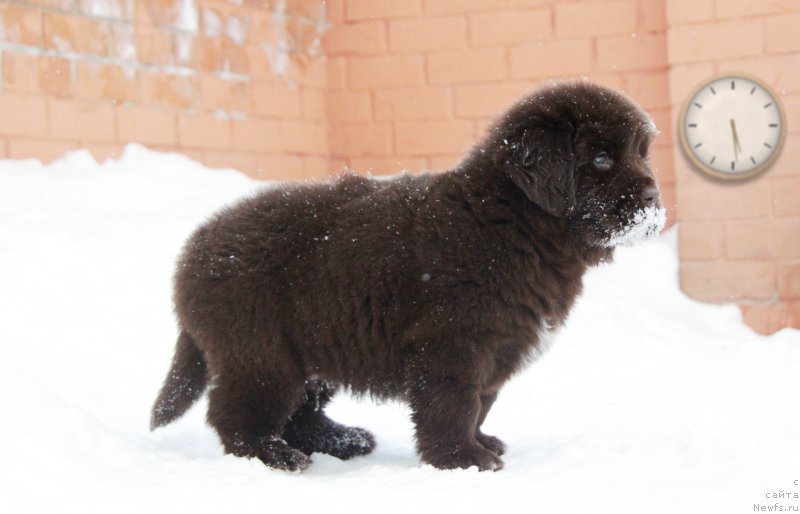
5 h 29 min
